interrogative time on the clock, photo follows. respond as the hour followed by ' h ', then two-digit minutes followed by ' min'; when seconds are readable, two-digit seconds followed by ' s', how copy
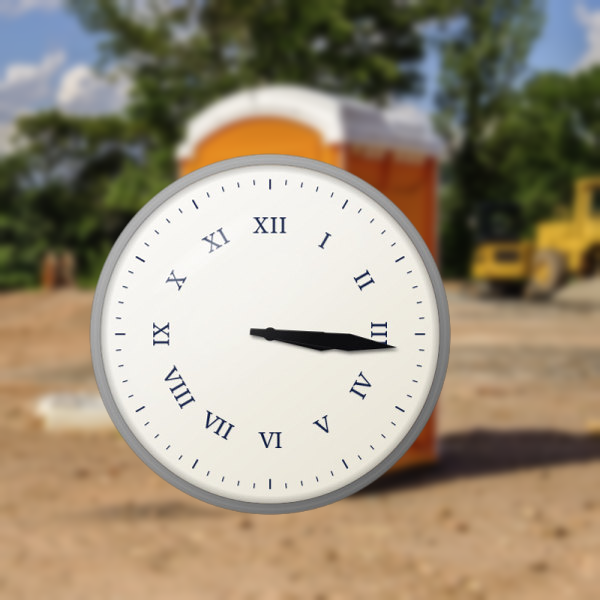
3 h 16 min
